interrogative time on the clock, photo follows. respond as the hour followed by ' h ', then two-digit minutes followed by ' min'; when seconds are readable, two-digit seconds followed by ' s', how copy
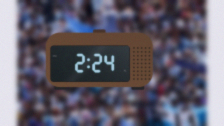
2 h 24 min
